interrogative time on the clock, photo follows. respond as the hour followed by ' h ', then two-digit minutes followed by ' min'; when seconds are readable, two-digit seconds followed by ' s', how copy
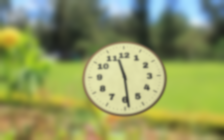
11 h 29 min
